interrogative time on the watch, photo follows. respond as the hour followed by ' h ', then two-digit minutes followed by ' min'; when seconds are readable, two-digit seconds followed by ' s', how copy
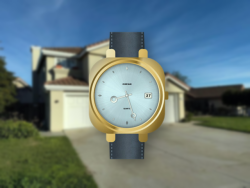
8 h 27 min
